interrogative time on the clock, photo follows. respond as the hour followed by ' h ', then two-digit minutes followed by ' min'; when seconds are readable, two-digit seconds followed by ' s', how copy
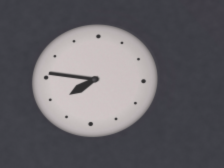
7 h 46 min
